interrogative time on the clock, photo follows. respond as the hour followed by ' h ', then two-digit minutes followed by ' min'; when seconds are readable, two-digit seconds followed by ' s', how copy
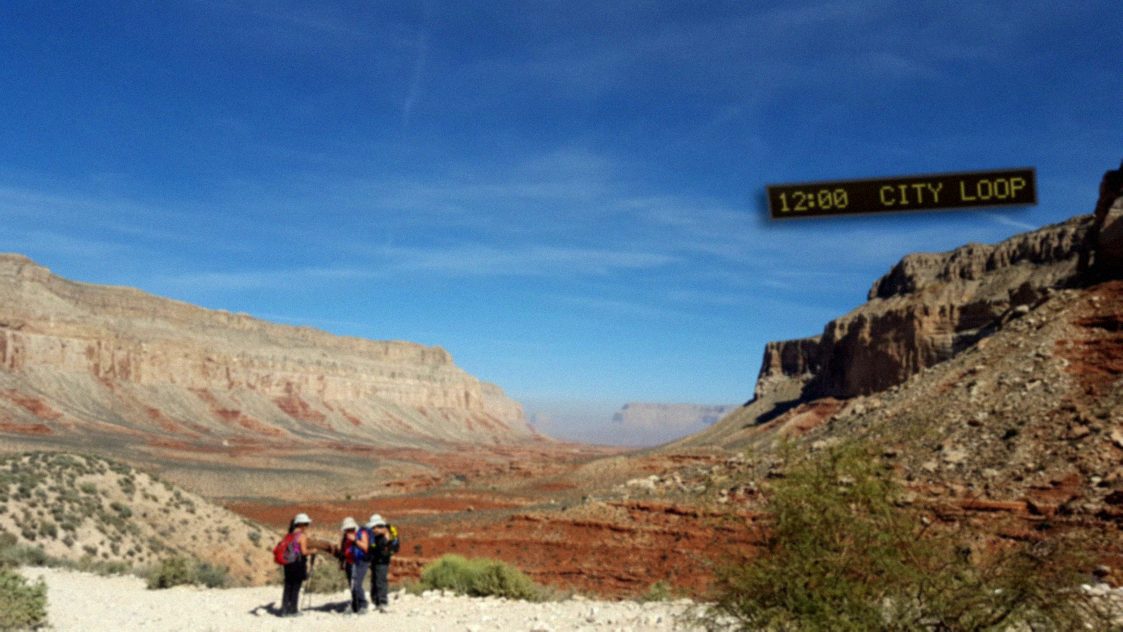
12 h 00 min
